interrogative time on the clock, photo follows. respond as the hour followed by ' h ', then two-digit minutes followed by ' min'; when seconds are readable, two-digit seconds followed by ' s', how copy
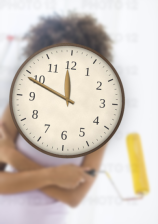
11 h 49 min
